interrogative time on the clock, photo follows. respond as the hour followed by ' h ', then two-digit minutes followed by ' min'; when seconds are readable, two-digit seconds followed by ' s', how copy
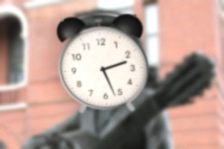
2 h 27 min
